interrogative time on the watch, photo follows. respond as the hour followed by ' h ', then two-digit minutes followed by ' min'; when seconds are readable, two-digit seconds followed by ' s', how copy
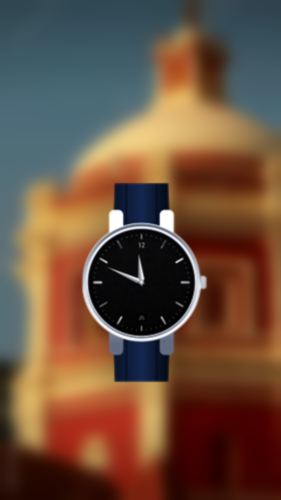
11 h 49 min
